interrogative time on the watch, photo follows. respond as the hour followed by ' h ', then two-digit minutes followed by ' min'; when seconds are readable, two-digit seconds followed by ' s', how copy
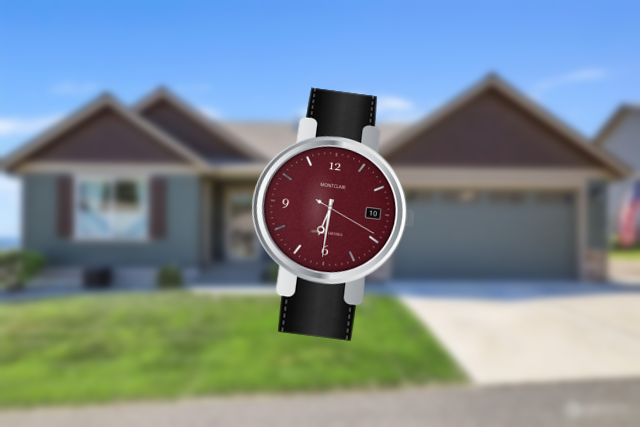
6 h 30 min 19 s
